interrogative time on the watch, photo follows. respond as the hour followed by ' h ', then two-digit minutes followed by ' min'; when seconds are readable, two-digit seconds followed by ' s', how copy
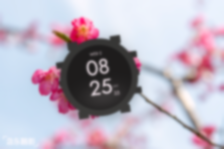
8 h 25 min
